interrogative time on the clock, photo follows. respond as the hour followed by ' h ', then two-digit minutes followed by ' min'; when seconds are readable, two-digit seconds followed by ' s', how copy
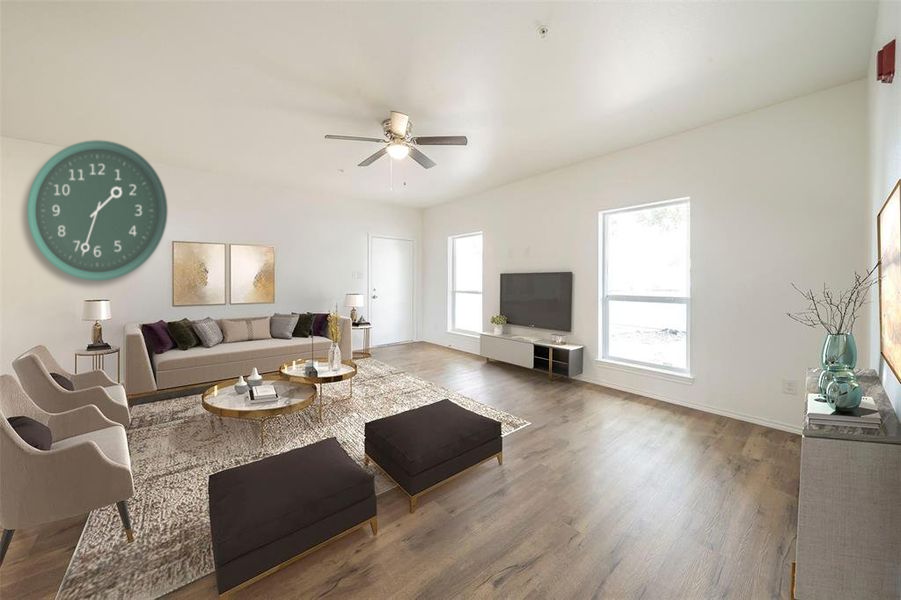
1 h 33 min
